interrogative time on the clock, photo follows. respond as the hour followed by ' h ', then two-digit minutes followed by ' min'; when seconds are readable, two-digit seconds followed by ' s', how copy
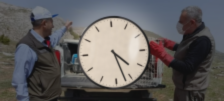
4 h 27 min
